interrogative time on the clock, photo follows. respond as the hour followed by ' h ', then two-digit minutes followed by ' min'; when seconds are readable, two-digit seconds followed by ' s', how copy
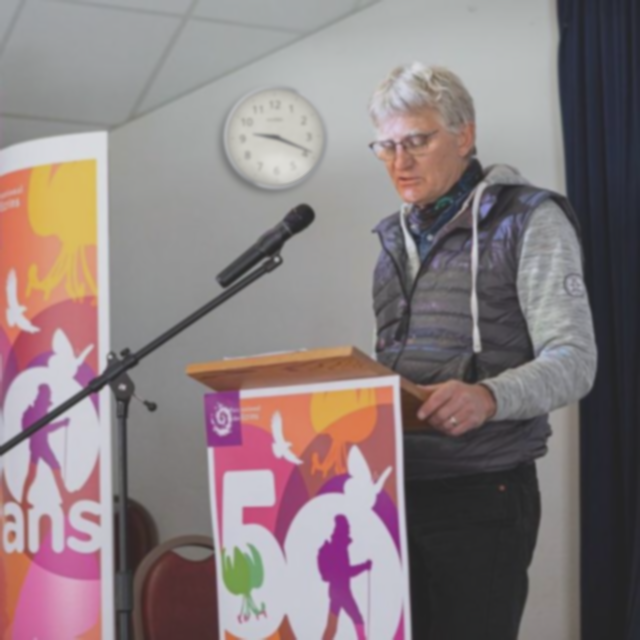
9 h 19 min
